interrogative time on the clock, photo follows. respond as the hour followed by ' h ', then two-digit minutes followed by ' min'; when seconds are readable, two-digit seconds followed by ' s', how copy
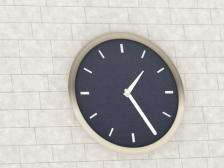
1 h 25 min
